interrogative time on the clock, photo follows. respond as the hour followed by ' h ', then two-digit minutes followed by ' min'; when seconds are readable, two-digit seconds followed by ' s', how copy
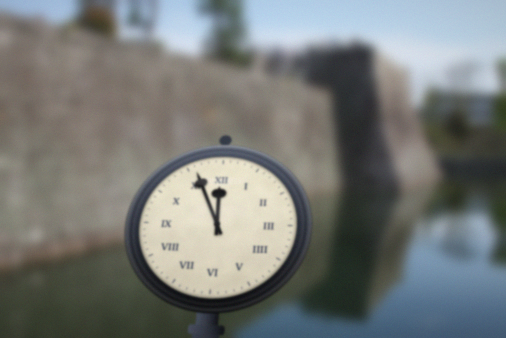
11 h 56 min
